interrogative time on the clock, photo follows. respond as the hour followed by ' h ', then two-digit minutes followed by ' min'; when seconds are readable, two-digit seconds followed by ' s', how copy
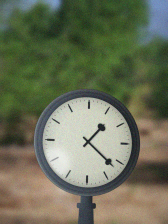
1 h 22 min
